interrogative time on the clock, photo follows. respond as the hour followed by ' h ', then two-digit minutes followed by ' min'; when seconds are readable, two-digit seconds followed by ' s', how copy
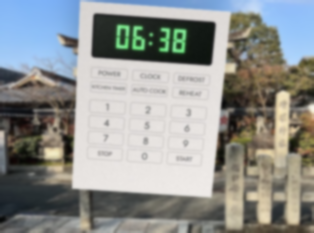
6 h 38 min
